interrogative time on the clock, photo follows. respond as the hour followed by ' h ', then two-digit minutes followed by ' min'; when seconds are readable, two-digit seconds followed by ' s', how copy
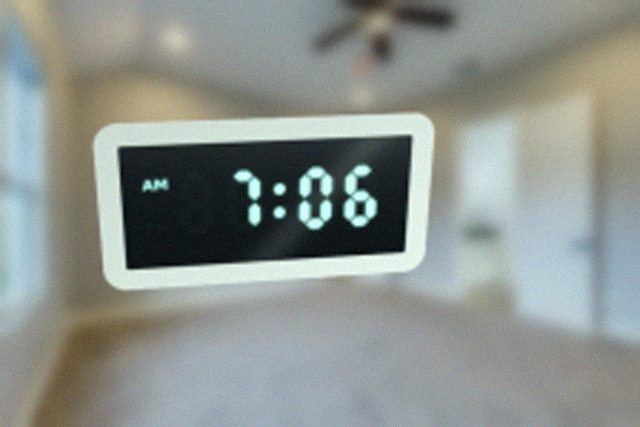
7 h 06 min
